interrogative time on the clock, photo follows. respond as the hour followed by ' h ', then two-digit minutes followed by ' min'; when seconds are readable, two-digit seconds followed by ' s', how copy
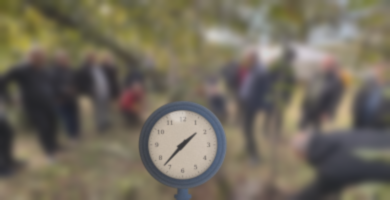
1 h 37 min
